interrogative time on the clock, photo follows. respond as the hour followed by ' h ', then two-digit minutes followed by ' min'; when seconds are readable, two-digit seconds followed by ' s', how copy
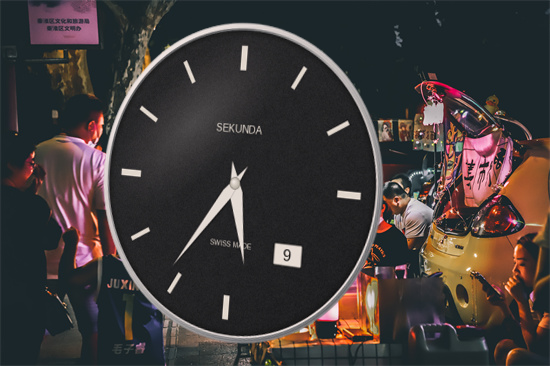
5 h 36 min
